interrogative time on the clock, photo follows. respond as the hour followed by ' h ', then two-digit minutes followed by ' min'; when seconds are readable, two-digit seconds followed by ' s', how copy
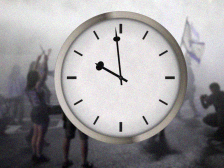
9 h 59 min
